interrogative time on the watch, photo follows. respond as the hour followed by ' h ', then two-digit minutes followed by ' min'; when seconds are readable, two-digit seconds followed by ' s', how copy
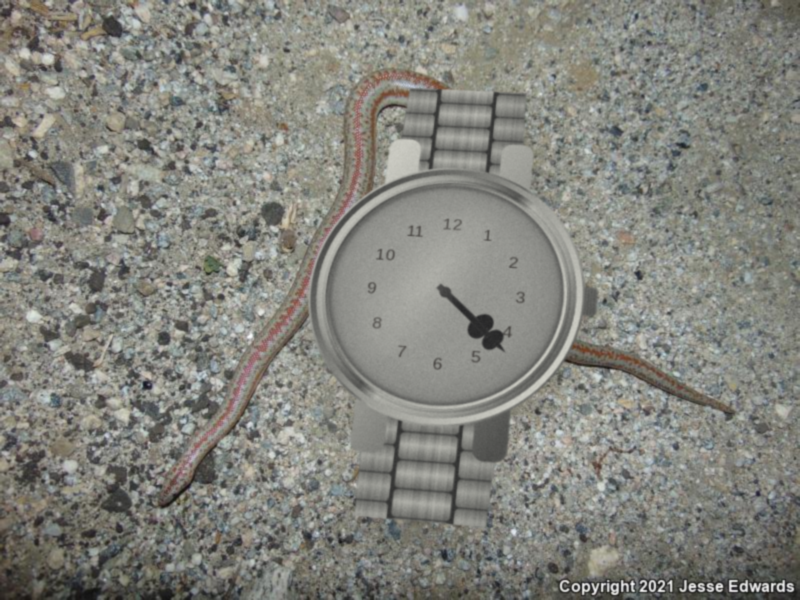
4 h 22 min
